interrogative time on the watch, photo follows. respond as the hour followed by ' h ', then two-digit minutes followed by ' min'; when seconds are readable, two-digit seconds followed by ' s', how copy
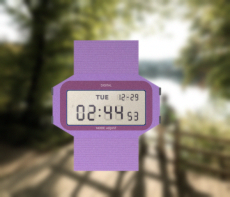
2 h 44 min 53 s
